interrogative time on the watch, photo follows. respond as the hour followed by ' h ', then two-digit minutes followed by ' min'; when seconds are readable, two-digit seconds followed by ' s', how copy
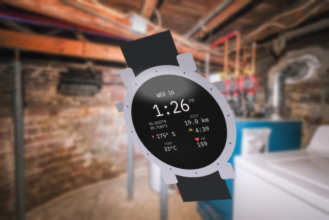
1 h 26 min
